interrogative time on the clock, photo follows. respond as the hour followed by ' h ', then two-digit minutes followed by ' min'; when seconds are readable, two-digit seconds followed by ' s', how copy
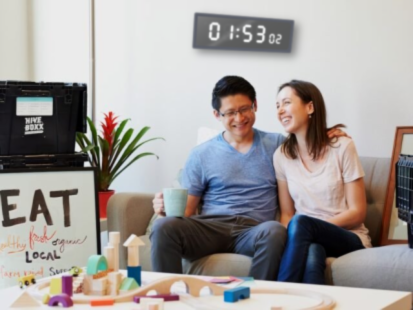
1 h 53 min
